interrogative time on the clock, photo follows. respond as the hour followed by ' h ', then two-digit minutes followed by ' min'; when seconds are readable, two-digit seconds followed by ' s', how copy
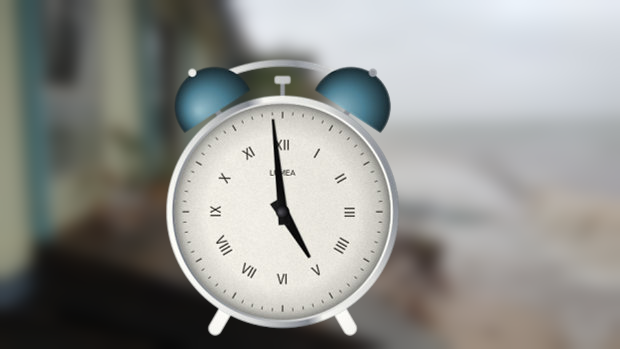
4 h 59 min
